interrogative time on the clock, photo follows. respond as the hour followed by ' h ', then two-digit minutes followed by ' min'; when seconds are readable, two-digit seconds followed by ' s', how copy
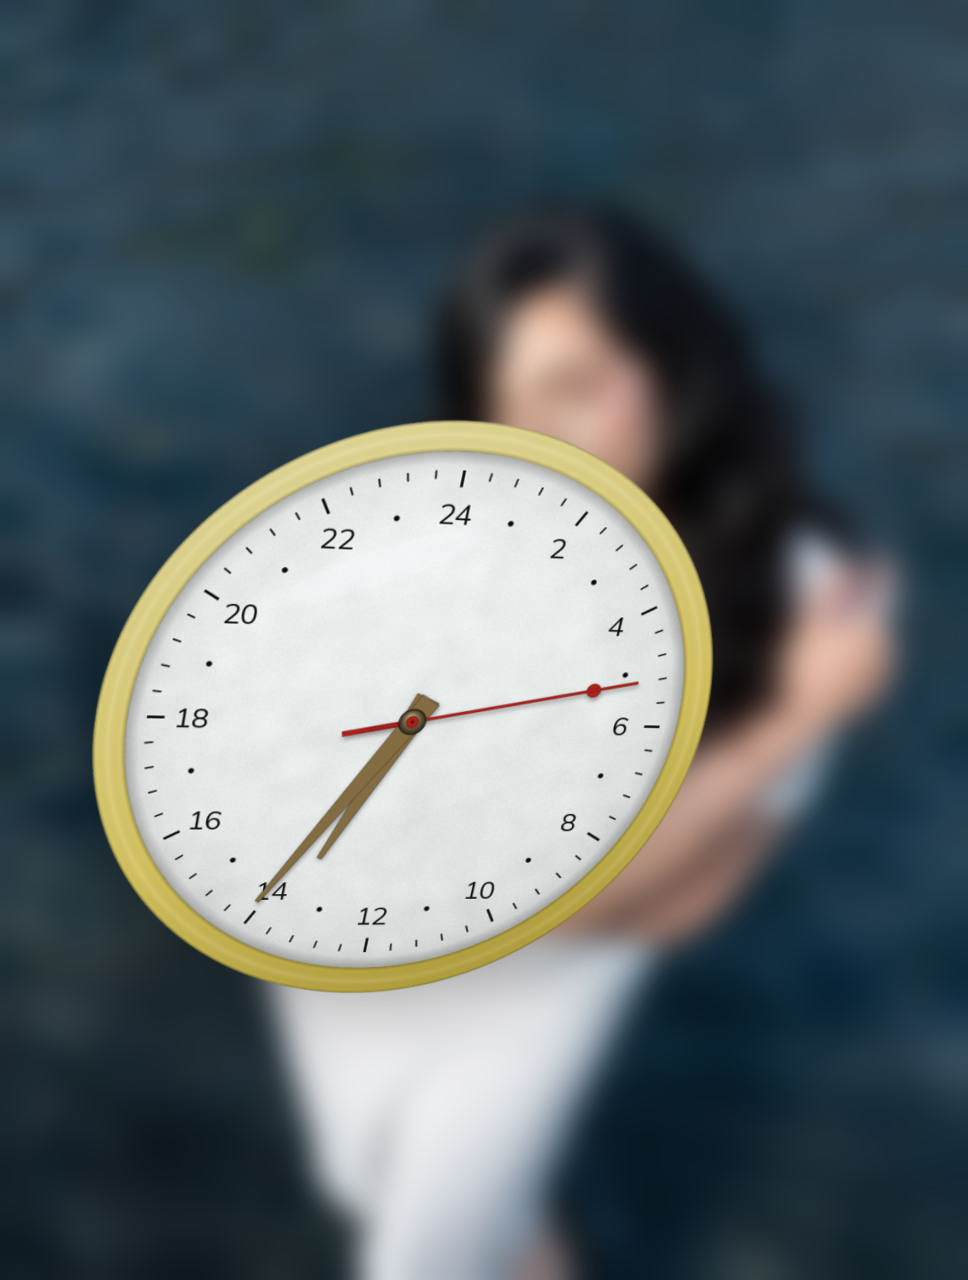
13 h 35 min 13 s
